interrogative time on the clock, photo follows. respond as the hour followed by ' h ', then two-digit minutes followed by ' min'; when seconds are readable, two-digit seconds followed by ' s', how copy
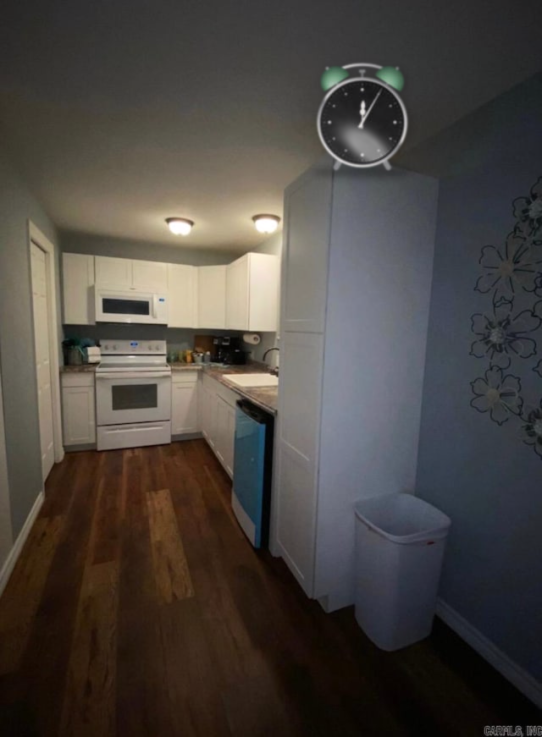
12 h 05 min
